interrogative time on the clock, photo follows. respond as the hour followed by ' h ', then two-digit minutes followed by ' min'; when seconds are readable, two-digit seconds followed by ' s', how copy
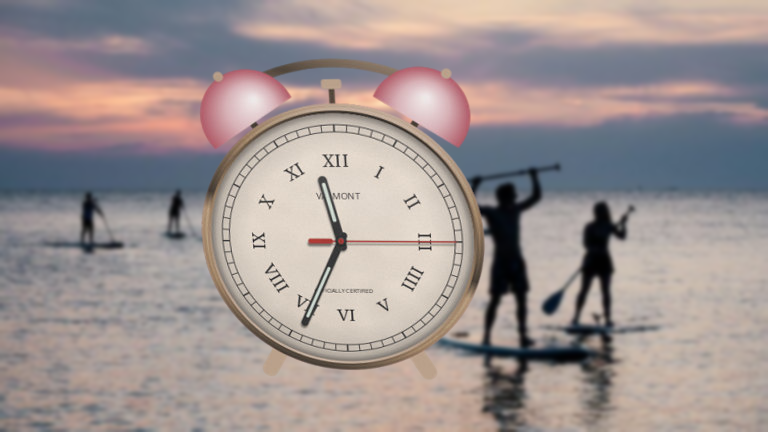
11 h 34 min 15 s
